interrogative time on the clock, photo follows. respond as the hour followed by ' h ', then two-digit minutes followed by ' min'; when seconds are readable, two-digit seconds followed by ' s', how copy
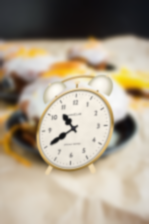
10 h 40 min
